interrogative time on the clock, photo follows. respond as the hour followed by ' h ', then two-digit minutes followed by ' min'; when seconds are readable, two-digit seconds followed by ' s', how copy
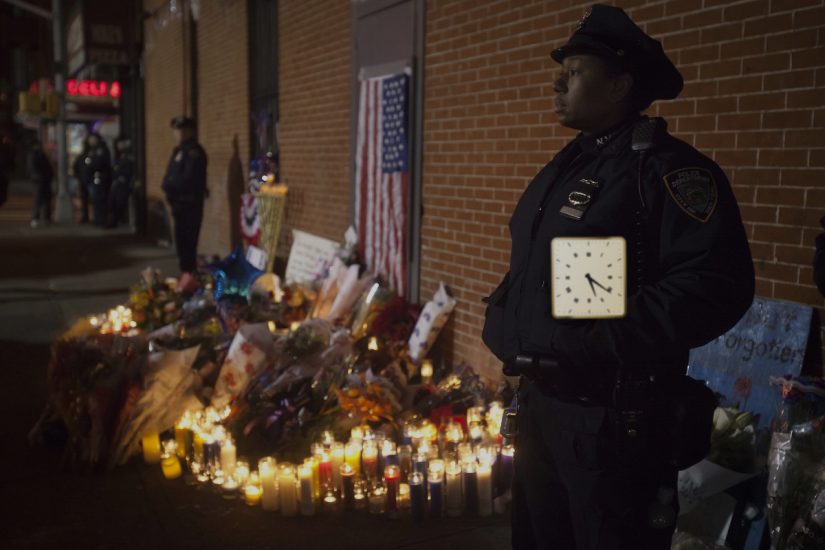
5 h 21 min
